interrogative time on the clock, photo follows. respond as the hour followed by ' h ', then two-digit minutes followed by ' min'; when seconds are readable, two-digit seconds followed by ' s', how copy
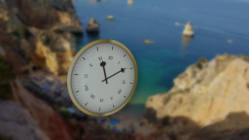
11 h 09 min
